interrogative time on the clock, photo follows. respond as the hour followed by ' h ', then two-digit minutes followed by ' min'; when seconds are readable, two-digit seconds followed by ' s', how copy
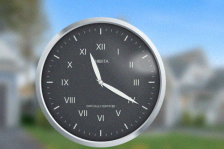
11 h 20 min
